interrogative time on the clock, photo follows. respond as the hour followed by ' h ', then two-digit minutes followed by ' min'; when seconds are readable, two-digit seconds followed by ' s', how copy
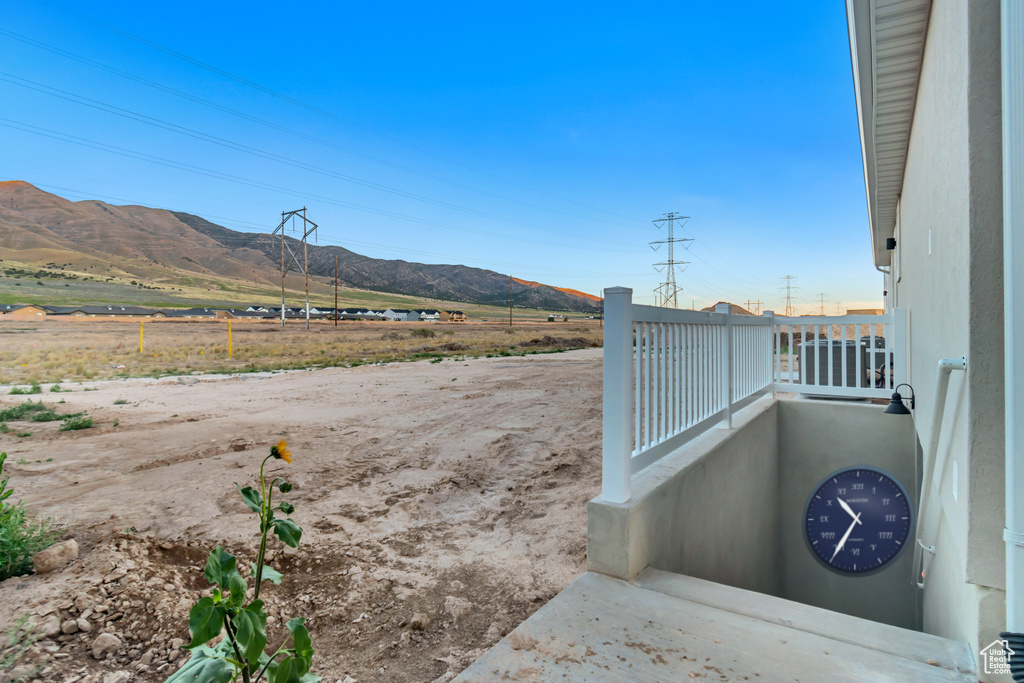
10 h 35 min
